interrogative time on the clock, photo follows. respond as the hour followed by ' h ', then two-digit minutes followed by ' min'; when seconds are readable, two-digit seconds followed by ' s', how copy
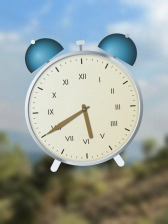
5 h 40 min
